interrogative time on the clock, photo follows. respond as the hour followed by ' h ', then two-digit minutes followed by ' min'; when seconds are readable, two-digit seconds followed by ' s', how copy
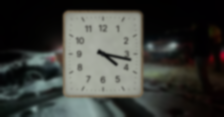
4 h 17 min
